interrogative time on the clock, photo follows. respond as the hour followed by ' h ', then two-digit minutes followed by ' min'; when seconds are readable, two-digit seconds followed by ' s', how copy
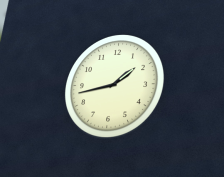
1 h 43 min
